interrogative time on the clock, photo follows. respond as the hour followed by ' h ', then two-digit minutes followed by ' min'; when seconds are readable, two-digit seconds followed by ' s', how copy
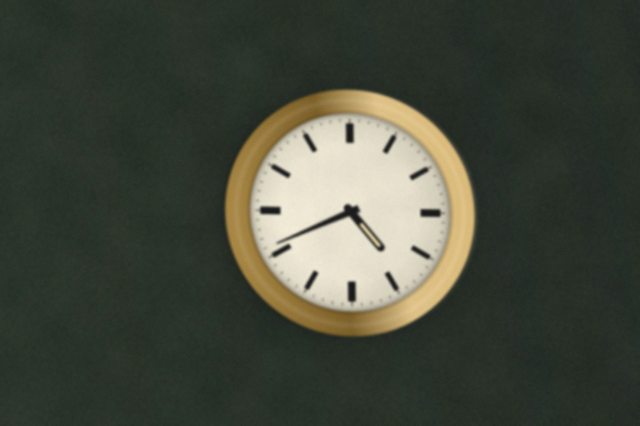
4 h 41 min
